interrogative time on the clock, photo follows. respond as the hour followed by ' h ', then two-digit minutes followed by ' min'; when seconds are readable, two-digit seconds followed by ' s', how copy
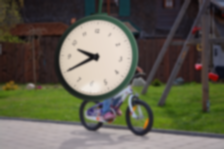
9 h 40 min
